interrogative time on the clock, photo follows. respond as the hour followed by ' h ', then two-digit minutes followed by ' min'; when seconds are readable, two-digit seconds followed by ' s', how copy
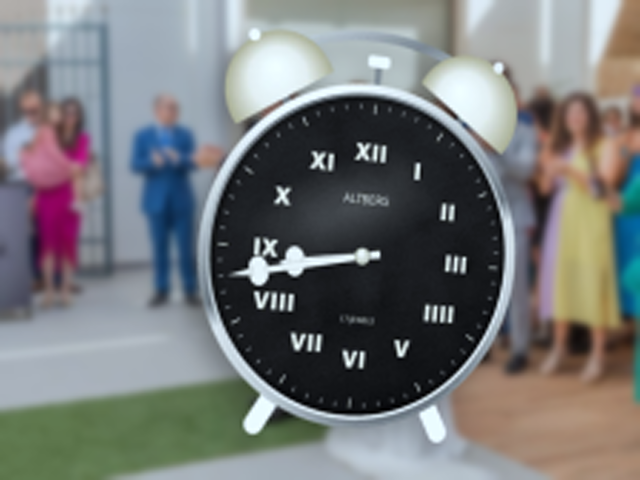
8 h 43 min
